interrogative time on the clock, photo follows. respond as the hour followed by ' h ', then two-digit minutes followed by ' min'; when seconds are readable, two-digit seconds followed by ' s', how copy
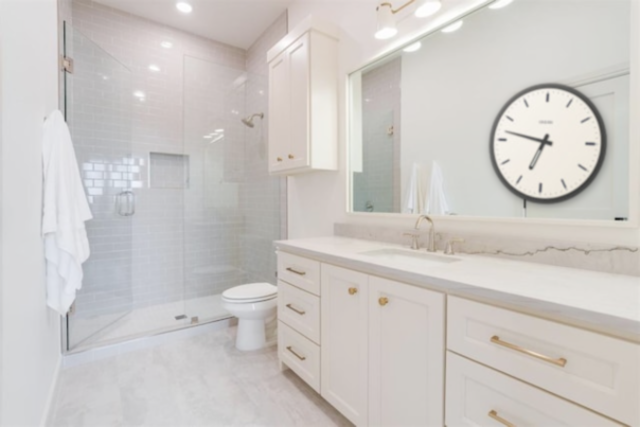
6 h 47 min
